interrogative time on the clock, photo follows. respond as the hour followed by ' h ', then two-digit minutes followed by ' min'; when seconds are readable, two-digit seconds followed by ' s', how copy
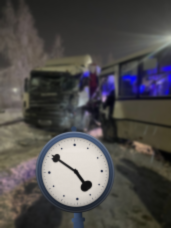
4 h 51 min
